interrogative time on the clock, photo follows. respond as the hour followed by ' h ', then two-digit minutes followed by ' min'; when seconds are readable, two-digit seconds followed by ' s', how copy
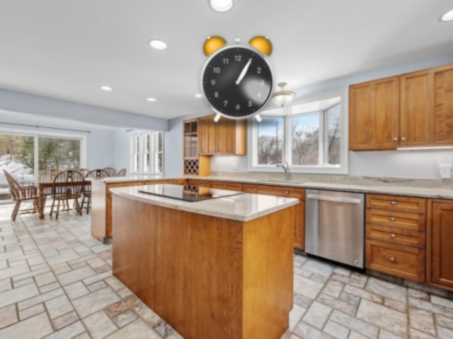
1 h 05 min
